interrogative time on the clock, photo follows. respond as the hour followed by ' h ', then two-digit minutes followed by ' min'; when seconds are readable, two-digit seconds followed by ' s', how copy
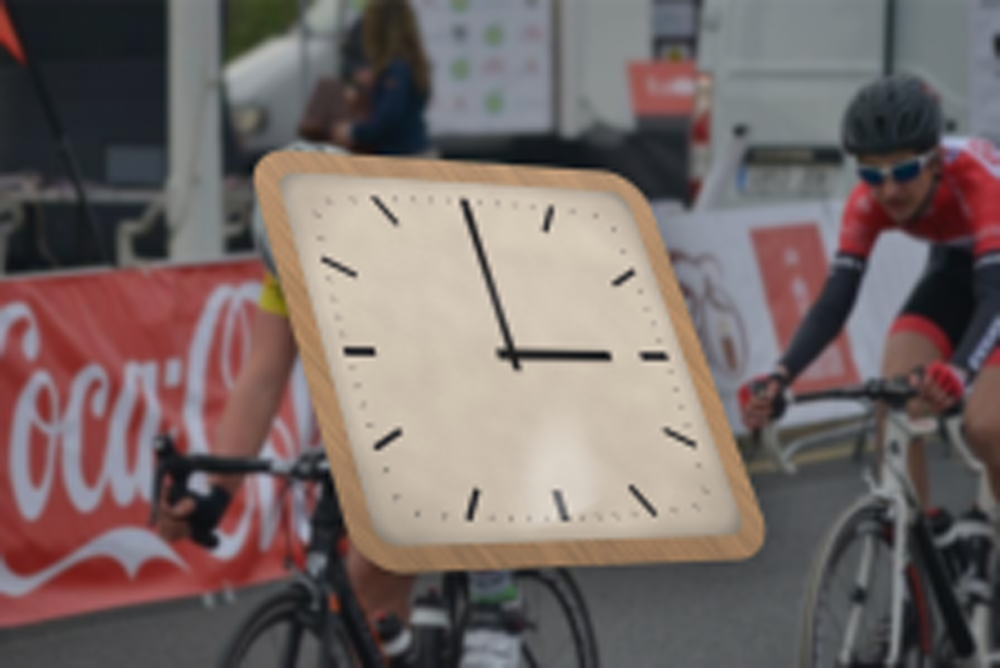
3 h 00 min
